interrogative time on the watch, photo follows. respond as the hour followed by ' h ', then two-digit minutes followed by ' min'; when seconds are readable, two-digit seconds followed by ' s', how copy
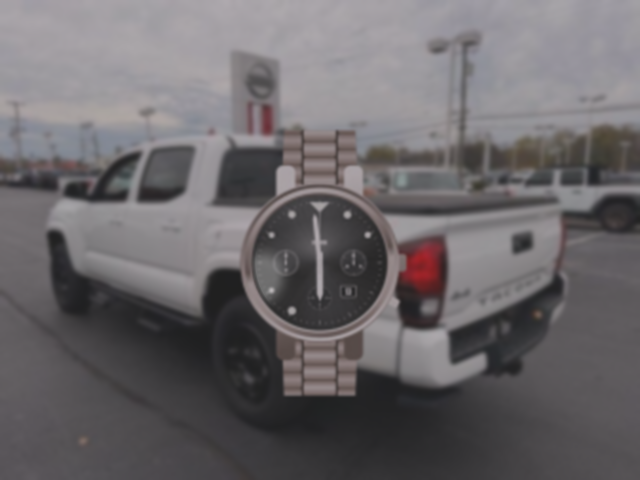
5 h 59 min
